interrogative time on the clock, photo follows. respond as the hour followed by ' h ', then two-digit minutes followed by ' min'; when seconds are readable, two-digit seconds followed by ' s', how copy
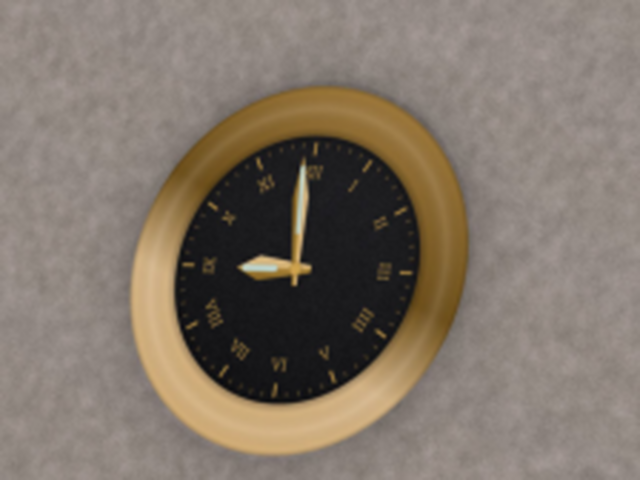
8 h 59 min
